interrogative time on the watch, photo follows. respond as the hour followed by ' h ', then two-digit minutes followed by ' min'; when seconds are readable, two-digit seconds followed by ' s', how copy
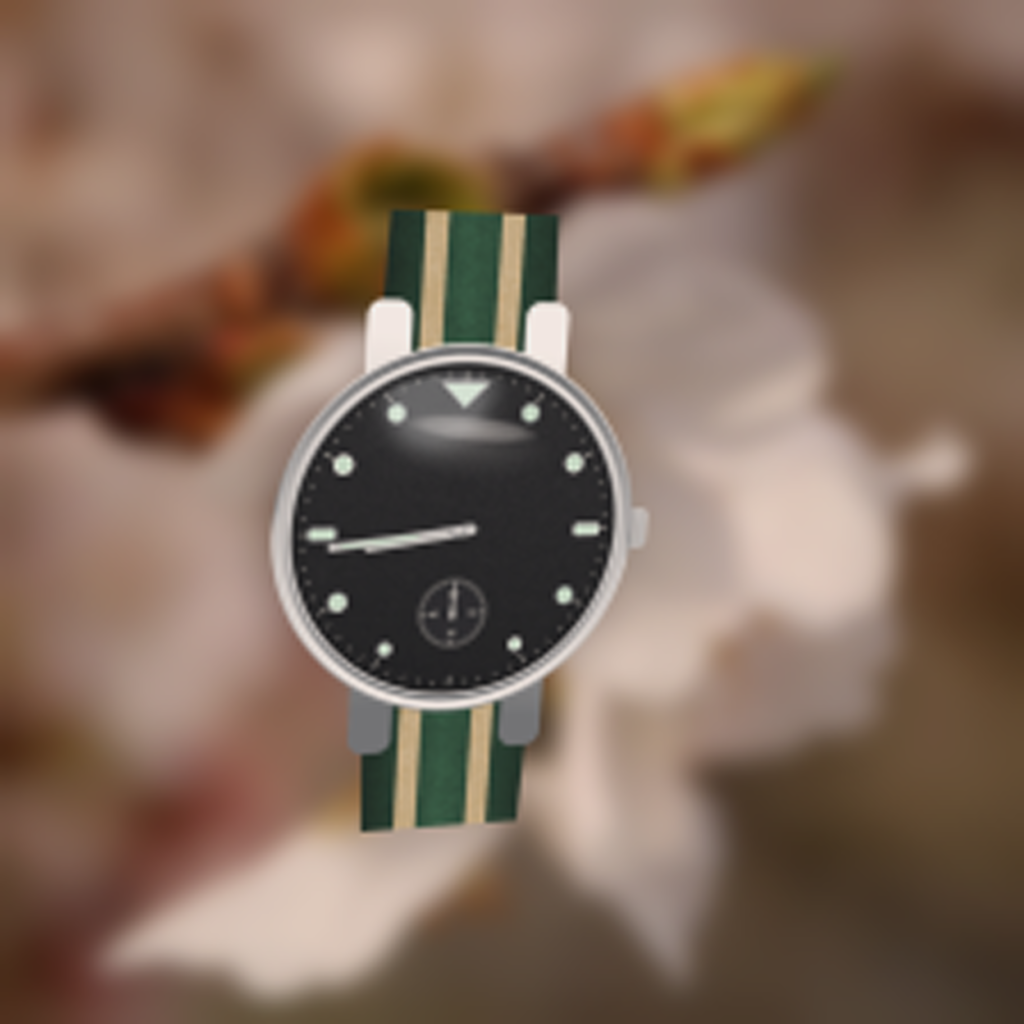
8 h 44 min
